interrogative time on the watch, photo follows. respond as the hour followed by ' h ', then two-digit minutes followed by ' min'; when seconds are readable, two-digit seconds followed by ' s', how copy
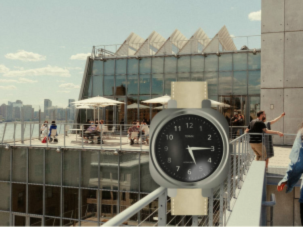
5 h 15 min
